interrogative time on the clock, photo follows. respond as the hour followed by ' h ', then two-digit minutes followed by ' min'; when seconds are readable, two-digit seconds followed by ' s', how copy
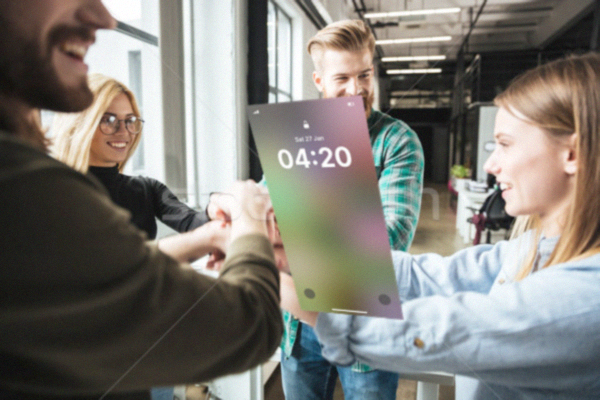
4 h 20 min
